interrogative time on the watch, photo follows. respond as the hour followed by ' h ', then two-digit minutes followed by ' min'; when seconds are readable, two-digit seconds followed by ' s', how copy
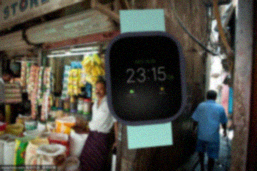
23 h 15 min
